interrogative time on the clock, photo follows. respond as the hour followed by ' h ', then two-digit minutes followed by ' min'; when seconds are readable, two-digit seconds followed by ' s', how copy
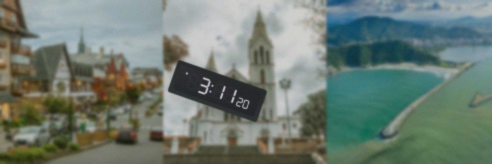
3 h 11 min 20 s
